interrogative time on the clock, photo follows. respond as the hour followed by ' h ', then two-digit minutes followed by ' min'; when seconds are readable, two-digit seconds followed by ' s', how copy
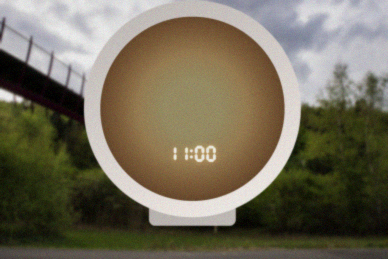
11 h 00 min
